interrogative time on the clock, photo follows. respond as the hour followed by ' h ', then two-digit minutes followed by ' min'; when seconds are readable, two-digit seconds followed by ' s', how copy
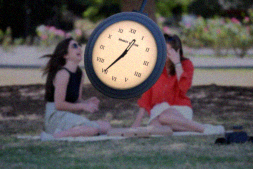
12 h 35 min
